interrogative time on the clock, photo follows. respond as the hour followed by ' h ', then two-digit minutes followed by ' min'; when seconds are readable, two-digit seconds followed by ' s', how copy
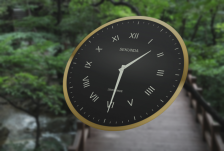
1 h 30 min
